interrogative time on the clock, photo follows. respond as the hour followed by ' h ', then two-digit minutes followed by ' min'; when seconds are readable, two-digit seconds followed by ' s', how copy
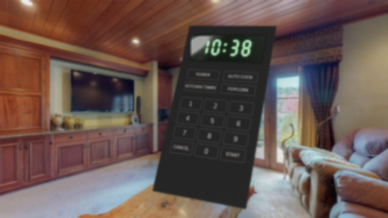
10 h 38 min
